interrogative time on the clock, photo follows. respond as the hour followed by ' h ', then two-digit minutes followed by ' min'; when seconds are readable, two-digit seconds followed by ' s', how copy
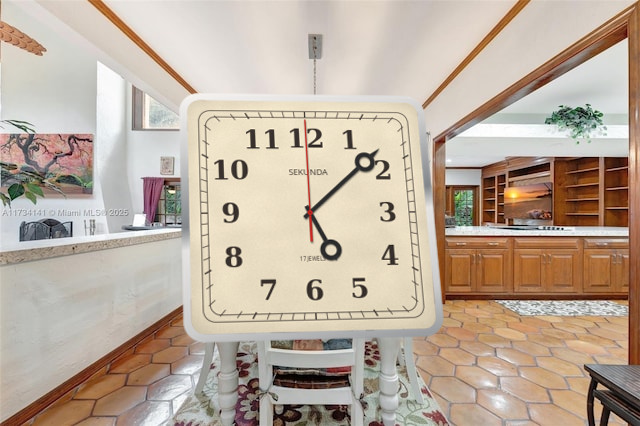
5 h 08 min 00 s
